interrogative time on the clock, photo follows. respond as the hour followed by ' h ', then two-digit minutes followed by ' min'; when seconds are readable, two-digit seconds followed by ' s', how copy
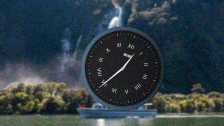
12 h 35 min
